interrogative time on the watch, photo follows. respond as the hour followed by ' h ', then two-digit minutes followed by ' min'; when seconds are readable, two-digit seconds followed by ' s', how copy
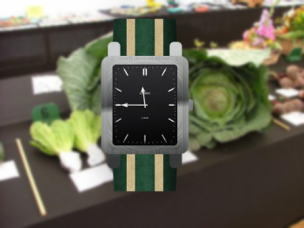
11 h 45 min
